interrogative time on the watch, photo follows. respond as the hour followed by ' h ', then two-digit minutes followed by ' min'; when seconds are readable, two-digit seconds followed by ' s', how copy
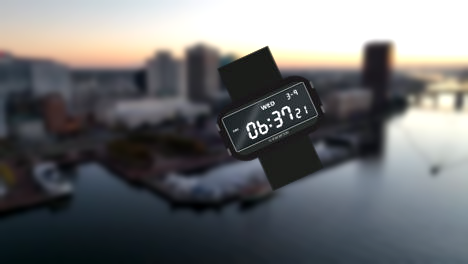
6 h 37 min 21 s
